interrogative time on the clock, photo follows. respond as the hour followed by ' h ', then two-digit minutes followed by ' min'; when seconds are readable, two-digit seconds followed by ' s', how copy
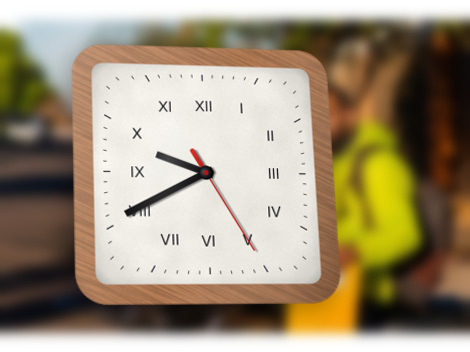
9 h 40 min 25 s
